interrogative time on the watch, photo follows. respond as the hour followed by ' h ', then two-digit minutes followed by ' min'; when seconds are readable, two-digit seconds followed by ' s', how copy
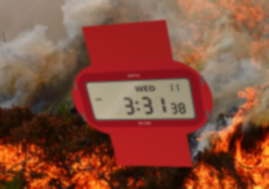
3 h 31 min 38 s
